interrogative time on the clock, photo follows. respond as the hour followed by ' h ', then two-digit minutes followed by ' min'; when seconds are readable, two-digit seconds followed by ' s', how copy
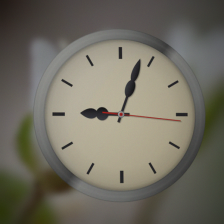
9 h 03 min 16 s
